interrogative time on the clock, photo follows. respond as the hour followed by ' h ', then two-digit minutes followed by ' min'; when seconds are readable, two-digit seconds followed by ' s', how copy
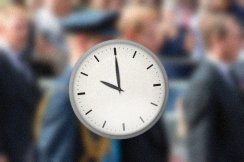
10 h 00 min
